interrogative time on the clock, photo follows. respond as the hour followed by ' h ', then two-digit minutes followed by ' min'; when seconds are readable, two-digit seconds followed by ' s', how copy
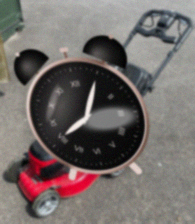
8 h 05 min
